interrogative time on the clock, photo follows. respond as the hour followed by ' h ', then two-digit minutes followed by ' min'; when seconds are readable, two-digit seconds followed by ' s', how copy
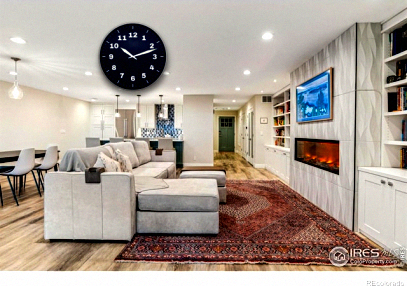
10 h 12 min
